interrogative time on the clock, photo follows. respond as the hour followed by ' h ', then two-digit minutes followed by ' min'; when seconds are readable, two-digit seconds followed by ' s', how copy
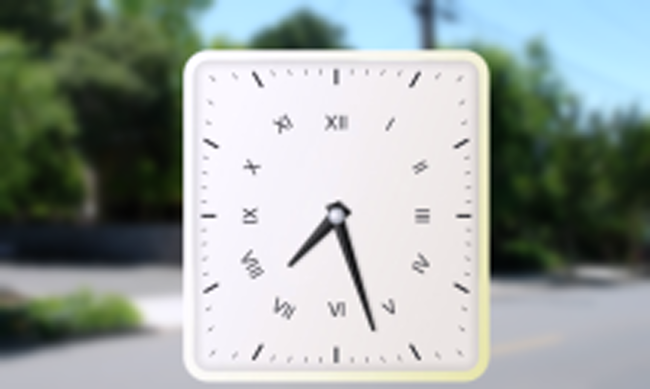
7 h 27 min
